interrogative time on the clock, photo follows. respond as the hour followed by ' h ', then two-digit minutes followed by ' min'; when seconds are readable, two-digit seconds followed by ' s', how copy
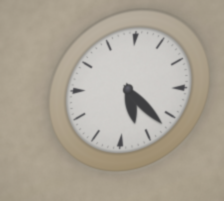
5 h 22 min
